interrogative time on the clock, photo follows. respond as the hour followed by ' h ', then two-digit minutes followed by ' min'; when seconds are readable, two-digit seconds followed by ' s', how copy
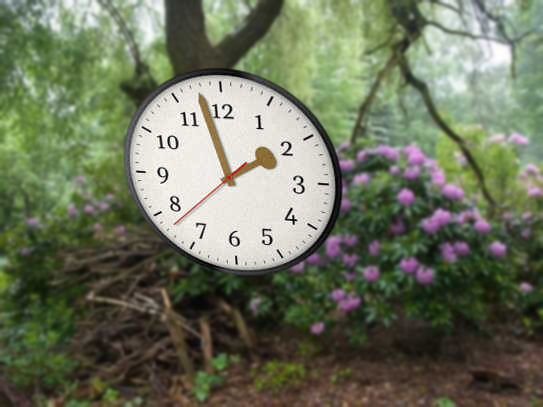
1 h 57 min 38 s
